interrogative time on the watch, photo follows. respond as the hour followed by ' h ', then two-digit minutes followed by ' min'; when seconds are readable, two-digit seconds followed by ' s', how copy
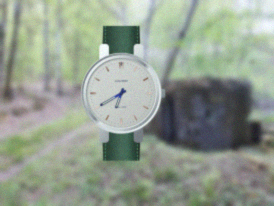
6 h 40 min
